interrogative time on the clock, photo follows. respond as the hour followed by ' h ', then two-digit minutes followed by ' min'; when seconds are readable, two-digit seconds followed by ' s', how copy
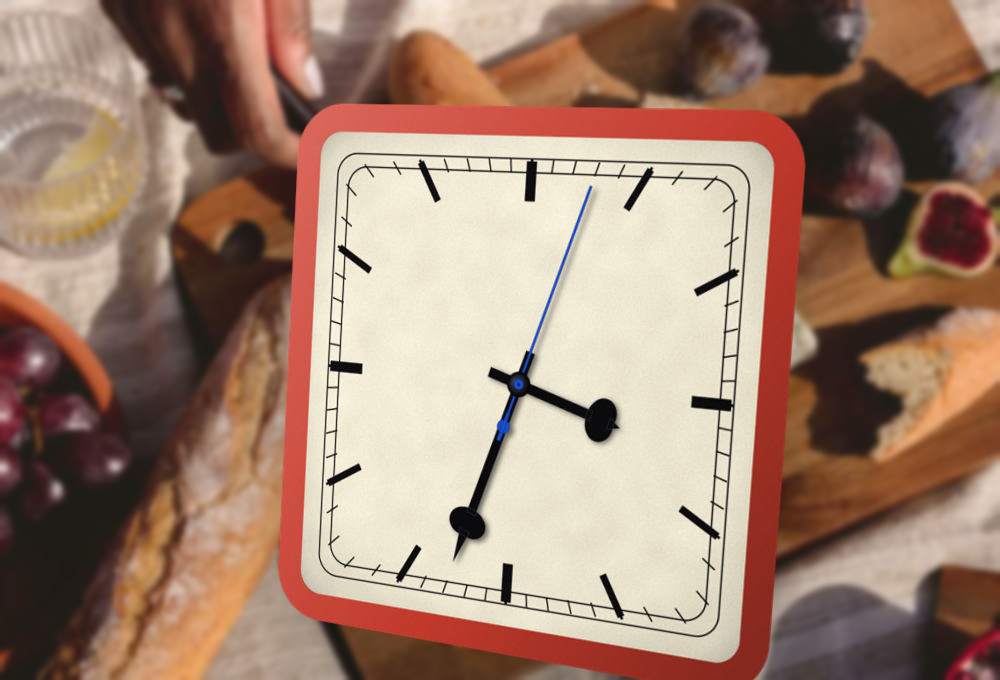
3 h 33 min 03 s
